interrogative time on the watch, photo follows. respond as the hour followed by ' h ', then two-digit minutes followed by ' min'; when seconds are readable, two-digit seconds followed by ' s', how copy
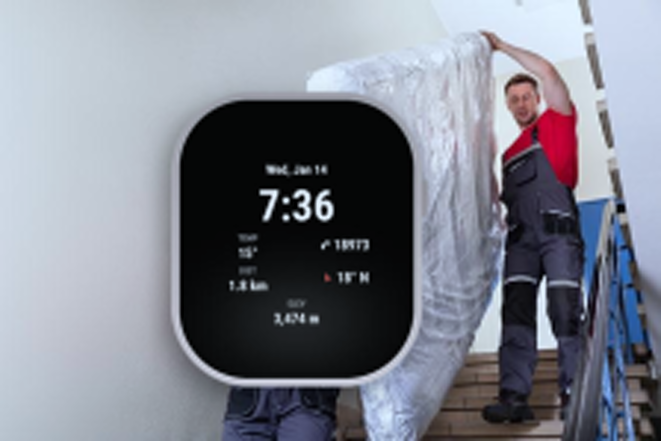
7 h 36 min
